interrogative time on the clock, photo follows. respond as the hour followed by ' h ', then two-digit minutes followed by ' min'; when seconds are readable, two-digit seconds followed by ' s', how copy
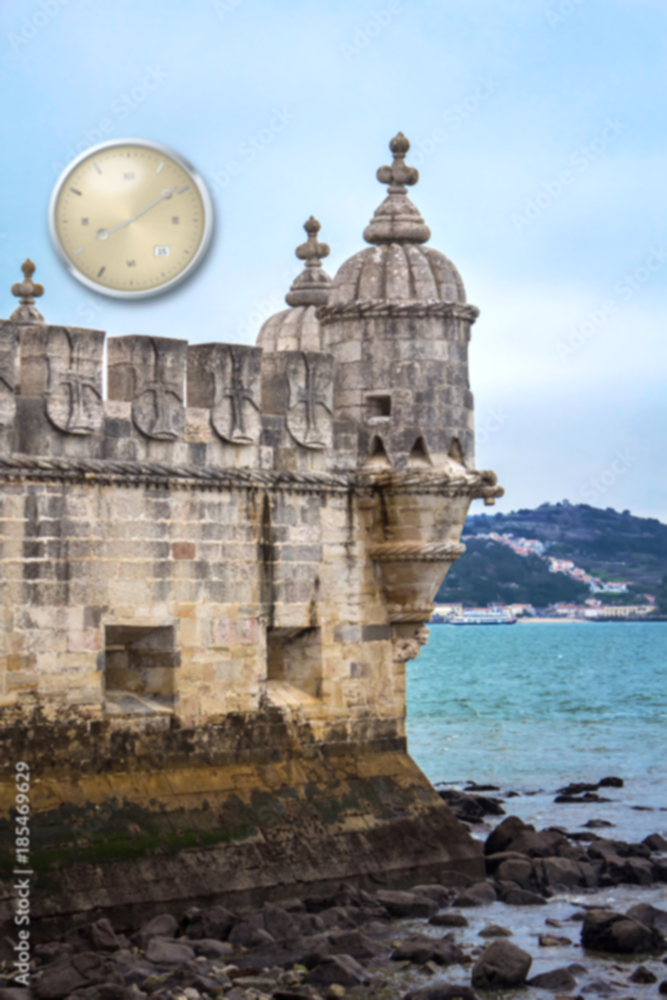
8 h 09 min
